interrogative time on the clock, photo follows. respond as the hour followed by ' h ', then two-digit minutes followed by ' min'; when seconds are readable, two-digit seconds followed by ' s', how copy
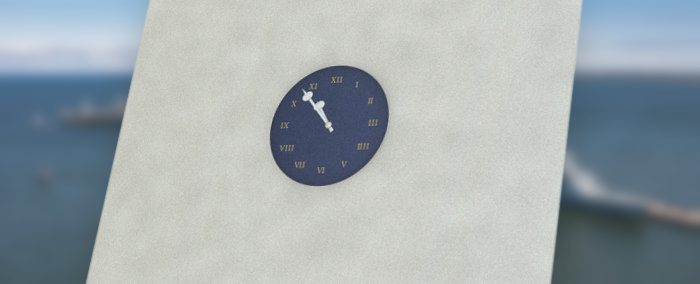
10 h 53 min
